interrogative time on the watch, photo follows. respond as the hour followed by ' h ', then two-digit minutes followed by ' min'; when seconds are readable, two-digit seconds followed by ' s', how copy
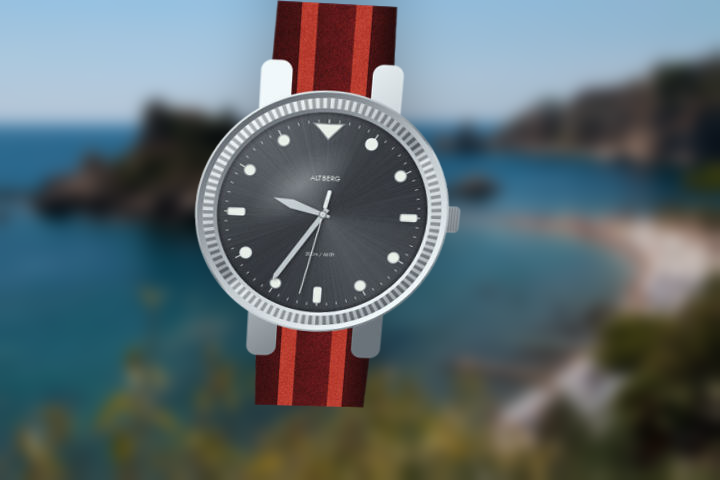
9 h 35 min 32 s
